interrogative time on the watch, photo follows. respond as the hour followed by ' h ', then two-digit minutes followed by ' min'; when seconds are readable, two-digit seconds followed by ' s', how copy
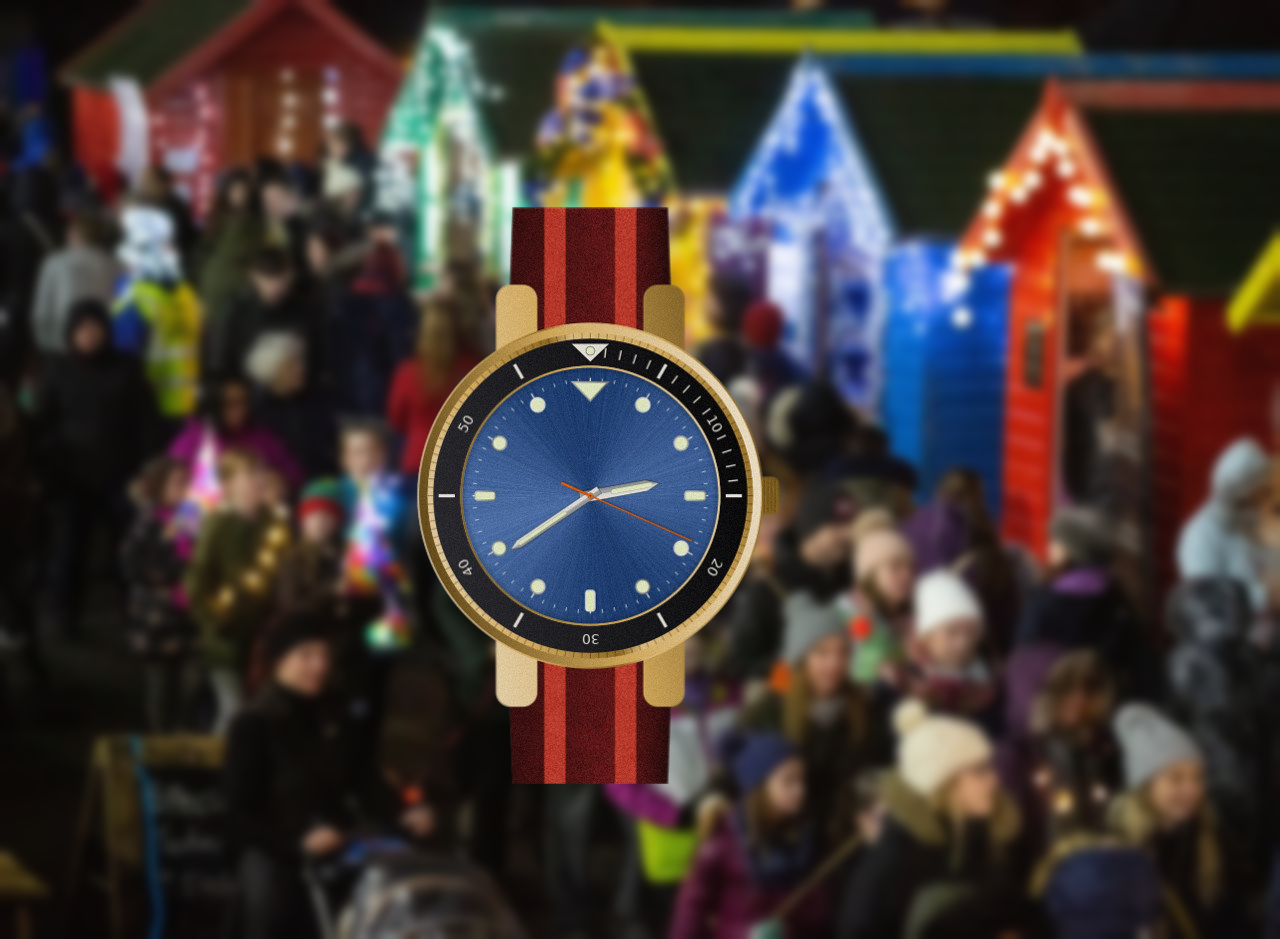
2 h 39 min 19 s
